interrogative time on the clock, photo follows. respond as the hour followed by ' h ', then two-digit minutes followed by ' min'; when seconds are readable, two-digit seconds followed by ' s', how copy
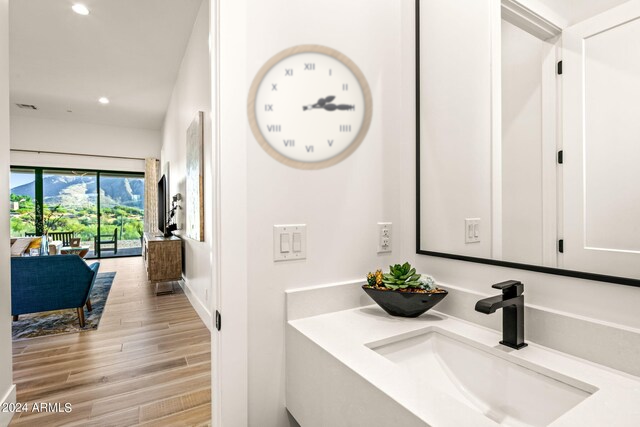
2 h 15 min
